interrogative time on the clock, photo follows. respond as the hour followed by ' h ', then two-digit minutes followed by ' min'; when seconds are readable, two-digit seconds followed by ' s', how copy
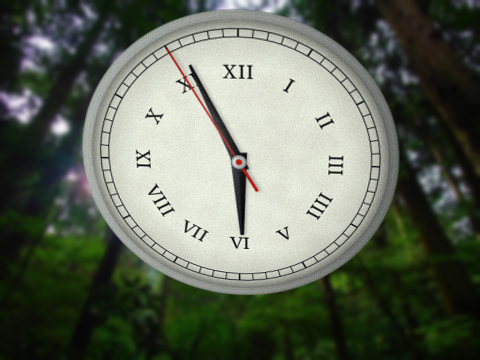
5 h 55 min 55 s
